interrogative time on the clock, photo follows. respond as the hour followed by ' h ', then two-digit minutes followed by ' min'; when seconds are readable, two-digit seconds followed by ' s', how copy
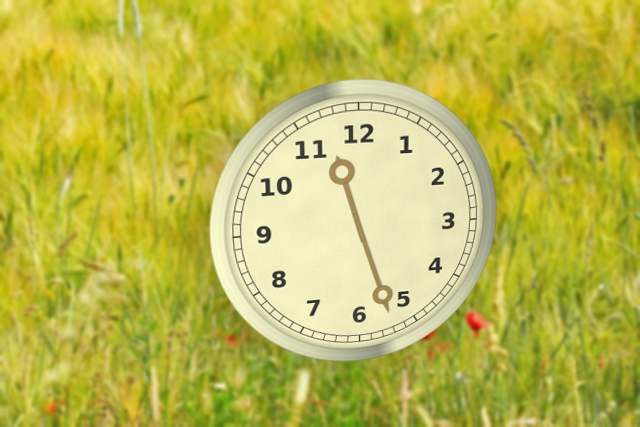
11 h 27 min
